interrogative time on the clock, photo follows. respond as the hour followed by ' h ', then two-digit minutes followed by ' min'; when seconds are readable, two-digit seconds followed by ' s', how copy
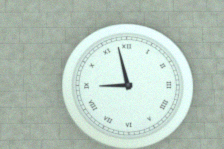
8 h 58 min
